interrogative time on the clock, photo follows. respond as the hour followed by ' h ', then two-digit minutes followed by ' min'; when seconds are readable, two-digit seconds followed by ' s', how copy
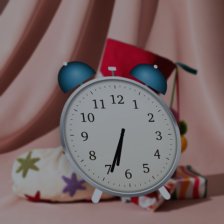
6 h 34 min
